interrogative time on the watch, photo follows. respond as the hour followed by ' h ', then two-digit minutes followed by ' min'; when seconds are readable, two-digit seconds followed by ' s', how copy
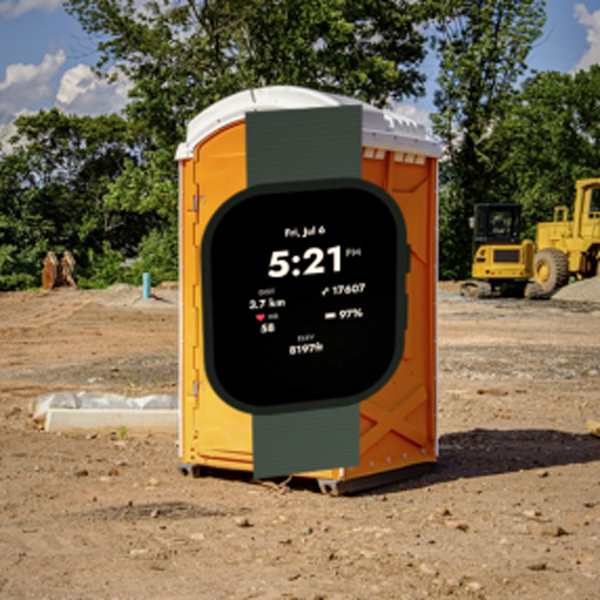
5 h 21 min
